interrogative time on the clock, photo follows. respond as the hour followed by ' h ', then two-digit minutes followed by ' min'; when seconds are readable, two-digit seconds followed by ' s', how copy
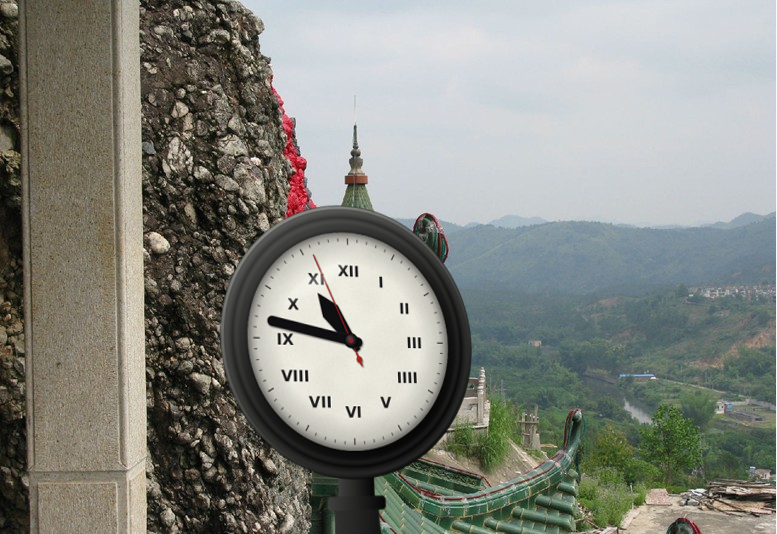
10 h 46 min 56 s
